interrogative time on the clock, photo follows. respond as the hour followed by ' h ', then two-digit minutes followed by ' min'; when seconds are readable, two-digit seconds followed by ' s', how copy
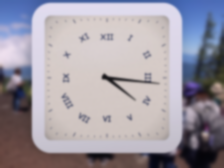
4 h 16 min
